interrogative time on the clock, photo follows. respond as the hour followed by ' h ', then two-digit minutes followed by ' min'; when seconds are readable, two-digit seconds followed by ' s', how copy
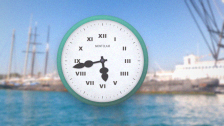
5 h 43 min
